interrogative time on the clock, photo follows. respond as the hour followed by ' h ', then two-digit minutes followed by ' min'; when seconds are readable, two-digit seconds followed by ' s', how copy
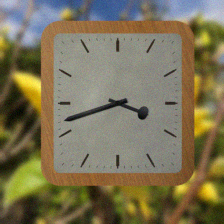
3 h 42 min
